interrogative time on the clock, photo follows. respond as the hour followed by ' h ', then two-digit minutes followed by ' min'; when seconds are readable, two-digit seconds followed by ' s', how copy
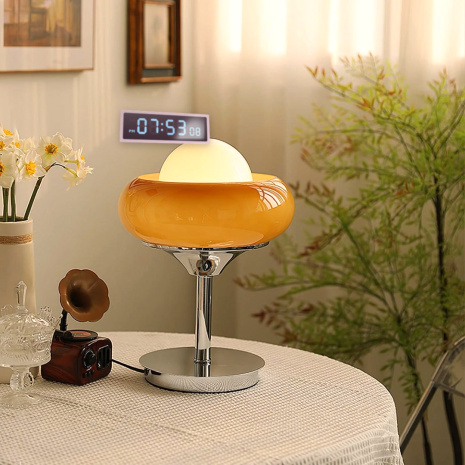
7 h 53 min 08 s
